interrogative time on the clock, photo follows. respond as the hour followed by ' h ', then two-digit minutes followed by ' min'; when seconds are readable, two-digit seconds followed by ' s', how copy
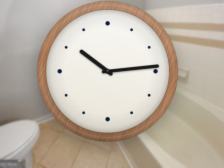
10 h 14 min
